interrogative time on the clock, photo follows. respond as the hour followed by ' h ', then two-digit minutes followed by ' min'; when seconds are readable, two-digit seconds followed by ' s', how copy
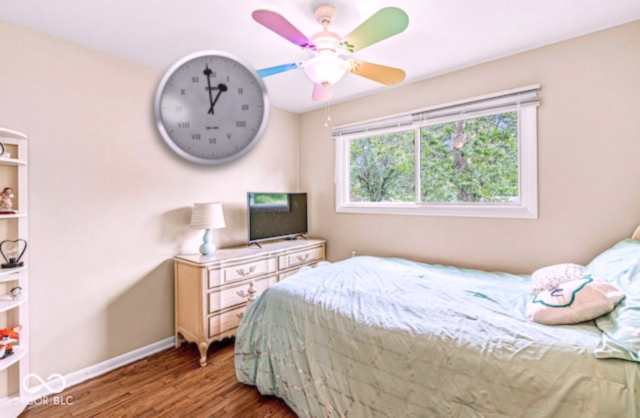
12 h 59 min
